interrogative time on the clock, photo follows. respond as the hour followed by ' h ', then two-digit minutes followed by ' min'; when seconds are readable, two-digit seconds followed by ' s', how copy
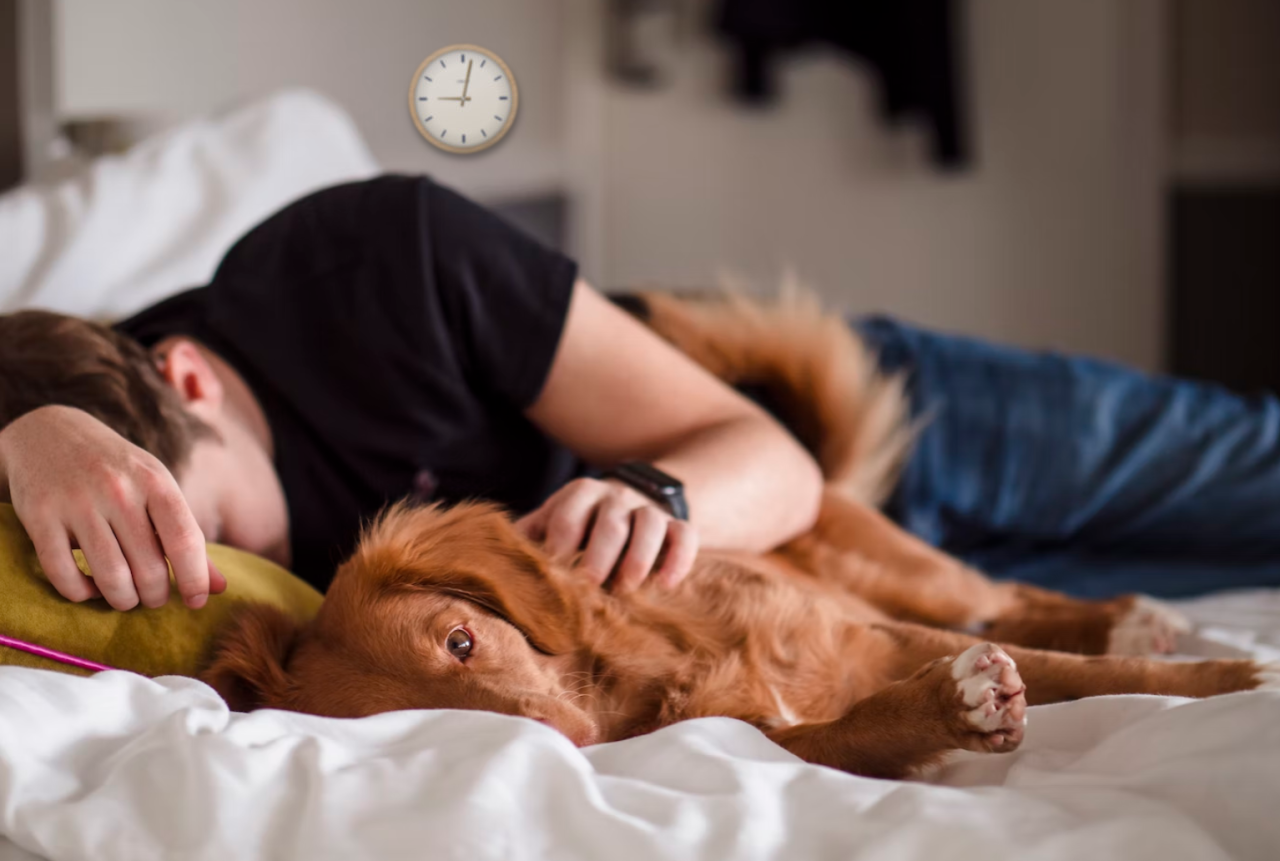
9 h 02 min
